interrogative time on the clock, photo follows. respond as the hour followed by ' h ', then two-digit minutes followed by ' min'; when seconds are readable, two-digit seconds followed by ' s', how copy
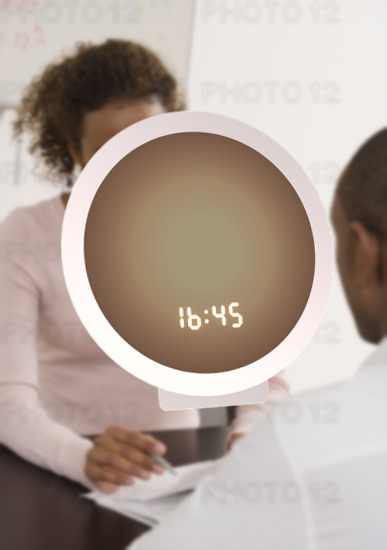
16 h 45 min
